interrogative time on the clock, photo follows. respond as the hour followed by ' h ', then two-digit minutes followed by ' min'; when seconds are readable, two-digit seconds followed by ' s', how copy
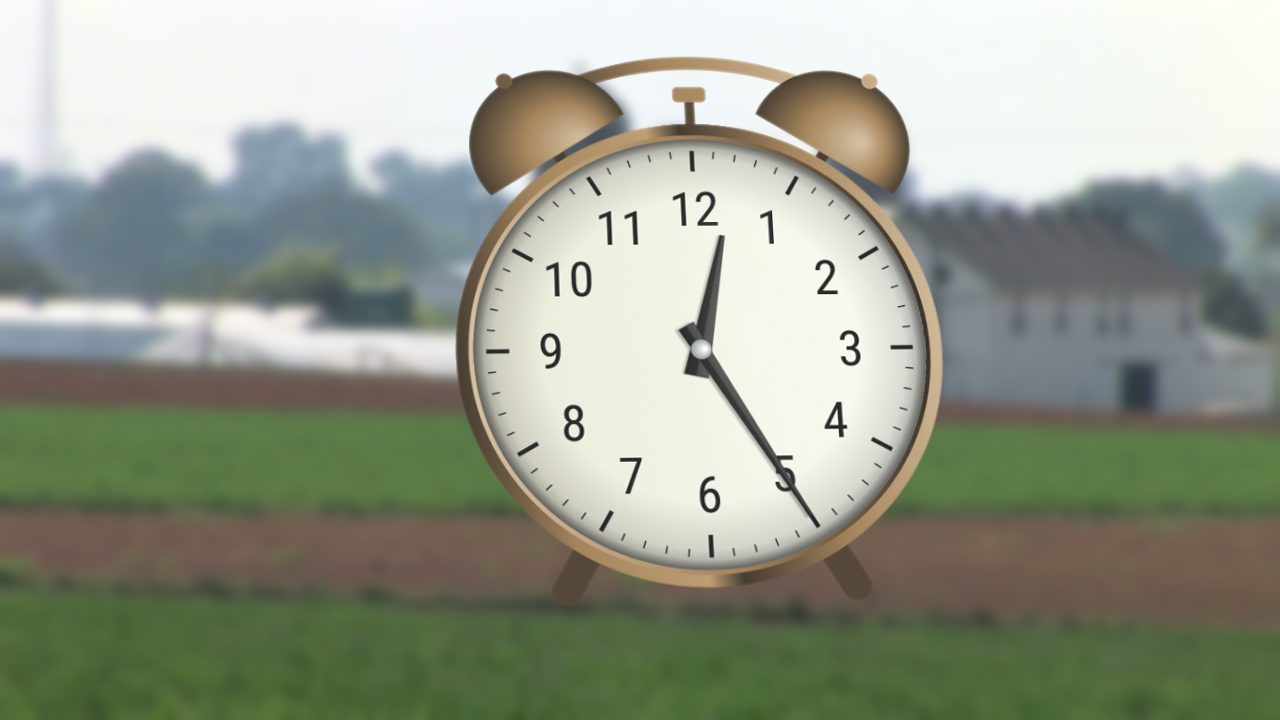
12 h 25 min
